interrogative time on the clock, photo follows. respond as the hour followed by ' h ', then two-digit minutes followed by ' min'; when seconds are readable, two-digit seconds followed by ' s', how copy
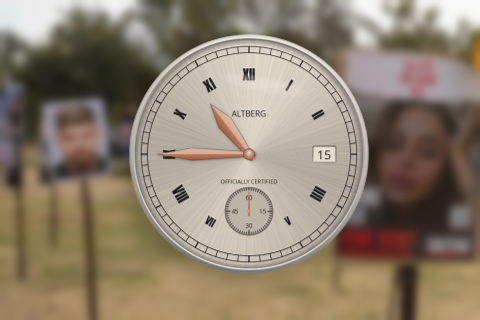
10 h 45 min
